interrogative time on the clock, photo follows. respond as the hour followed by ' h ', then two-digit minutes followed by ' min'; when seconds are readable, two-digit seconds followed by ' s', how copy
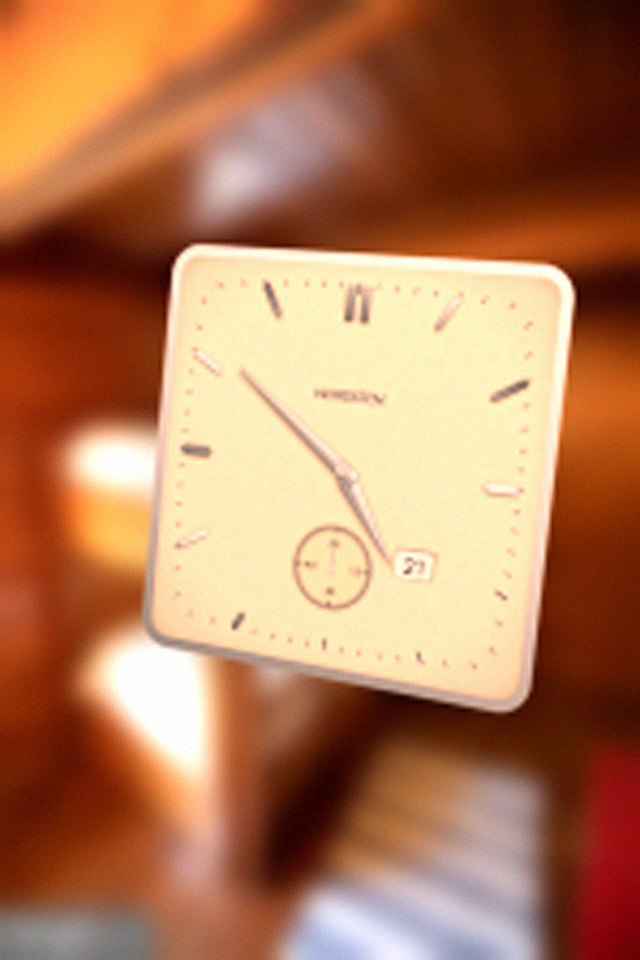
4 h 51 min
